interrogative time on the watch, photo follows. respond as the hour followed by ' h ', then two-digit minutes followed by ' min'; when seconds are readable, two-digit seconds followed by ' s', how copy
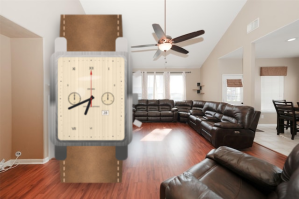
6 h 41 min
